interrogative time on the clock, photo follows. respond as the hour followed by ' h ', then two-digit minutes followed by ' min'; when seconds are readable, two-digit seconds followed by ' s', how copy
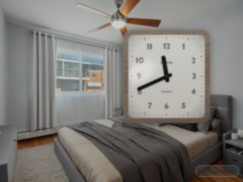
11 h 41 min
